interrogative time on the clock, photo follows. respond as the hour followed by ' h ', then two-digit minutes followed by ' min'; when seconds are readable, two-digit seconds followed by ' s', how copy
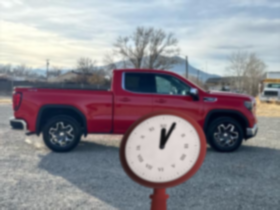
12 h 04 min
